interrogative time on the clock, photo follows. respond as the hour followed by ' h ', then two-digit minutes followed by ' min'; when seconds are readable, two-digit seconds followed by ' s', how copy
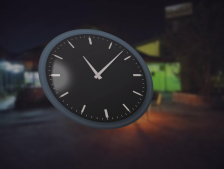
11 h 08 min
